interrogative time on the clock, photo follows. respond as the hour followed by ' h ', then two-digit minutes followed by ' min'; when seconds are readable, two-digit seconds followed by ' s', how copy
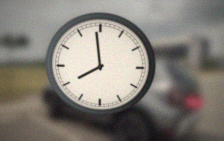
7 h 59 min
